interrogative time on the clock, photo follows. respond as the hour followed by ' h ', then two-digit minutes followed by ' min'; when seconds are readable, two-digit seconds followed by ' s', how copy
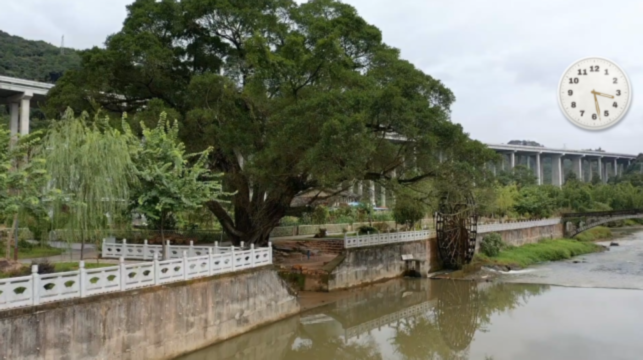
3 h 28 min
